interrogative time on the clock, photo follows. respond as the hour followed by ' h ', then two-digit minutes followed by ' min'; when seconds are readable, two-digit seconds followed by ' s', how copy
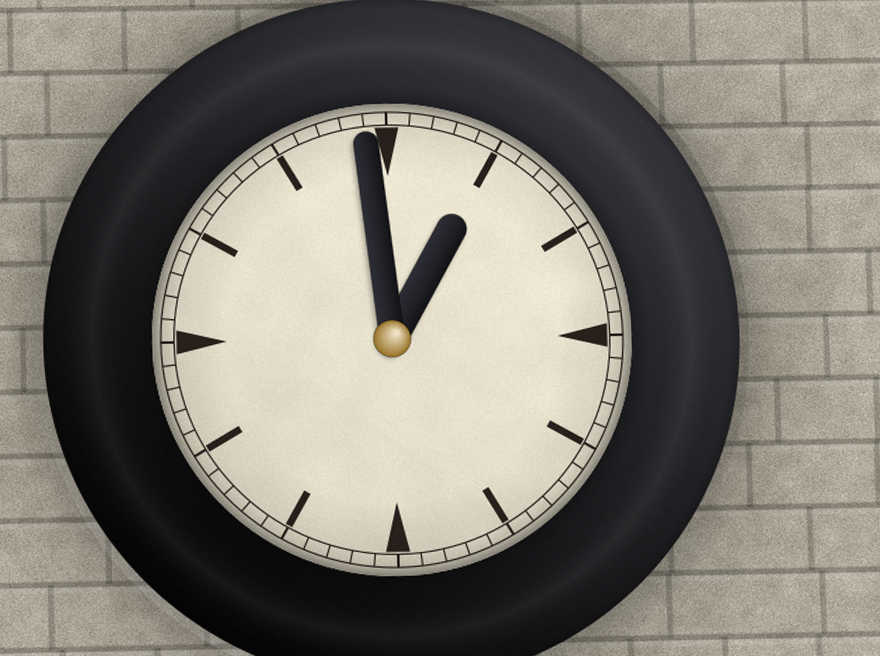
12 h 59 min
